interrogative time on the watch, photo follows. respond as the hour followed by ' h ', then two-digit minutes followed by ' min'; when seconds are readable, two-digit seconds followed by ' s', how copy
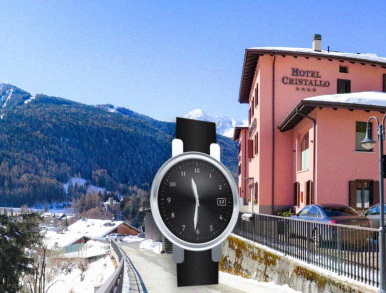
11 h 31 min
